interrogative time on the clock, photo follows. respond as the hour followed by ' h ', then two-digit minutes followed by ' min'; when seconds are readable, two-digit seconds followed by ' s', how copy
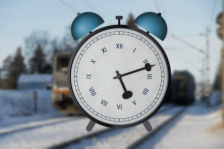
5 h 12 min
